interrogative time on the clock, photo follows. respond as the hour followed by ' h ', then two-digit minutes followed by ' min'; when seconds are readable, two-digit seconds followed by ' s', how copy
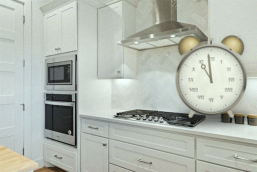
10 h 59 min
